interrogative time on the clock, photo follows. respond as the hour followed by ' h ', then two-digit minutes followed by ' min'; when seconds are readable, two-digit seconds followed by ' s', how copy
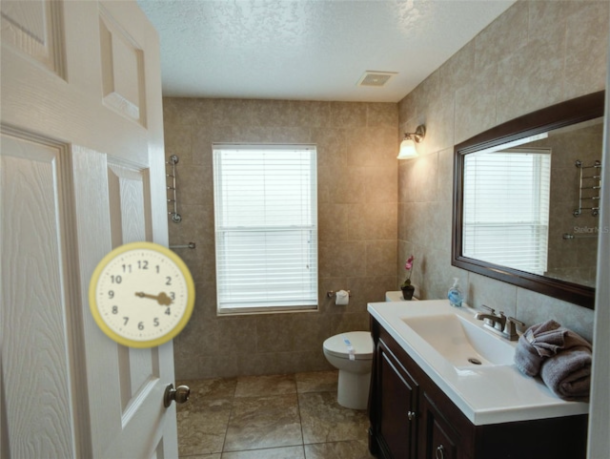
3 h 17 min
